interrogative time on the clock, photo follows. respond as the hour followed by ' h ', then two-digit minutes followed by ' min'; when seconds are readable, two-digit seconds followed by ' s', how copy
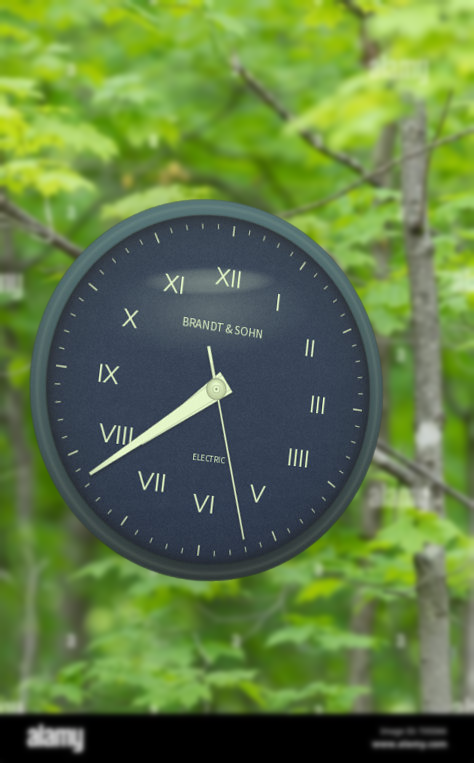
7 h 38 min 27 s
